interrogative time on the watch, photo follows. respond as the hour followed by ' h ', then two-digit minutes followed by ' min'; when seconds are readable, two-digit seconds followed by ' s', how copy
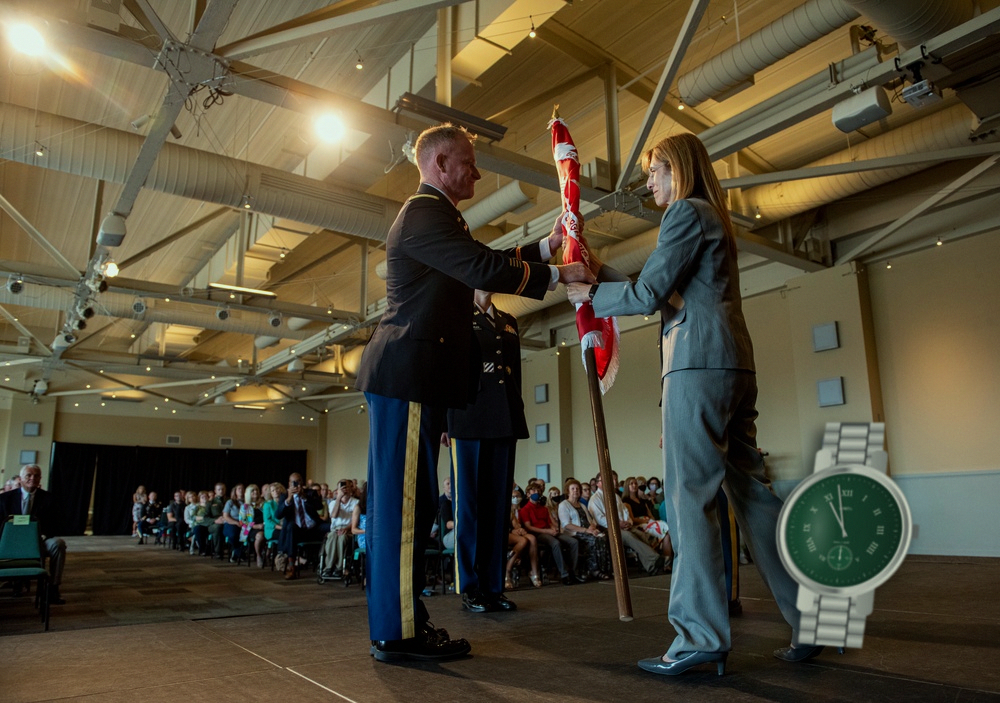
10 h 58 min
